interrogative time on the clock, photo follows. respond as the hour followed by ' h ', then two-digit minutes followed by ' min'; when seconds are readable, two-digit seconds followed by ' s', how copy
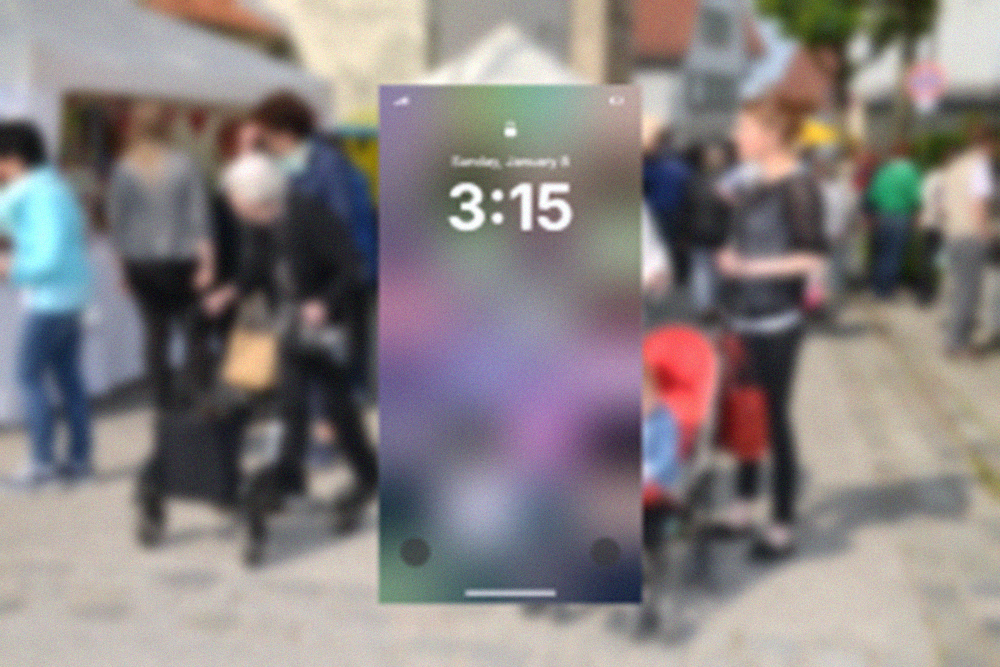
3 h 15 min
